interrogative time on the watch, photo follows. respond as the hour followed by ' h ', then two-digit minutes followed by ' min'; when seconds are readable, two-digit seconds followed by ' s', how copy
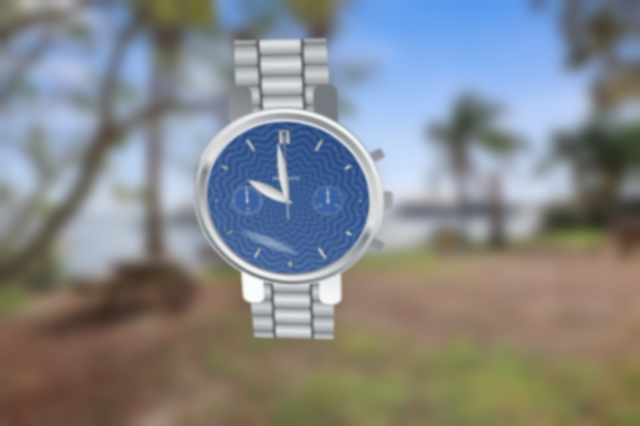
9 h 59 min
